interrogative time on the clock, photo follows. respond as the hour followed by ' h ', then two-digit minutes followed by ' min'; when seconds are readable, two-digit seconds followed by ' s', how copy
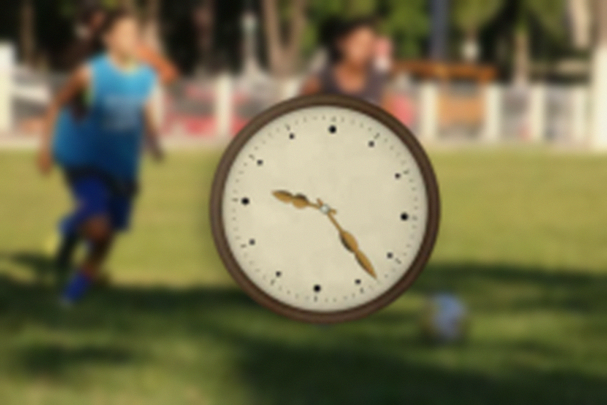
9 h 23 min
